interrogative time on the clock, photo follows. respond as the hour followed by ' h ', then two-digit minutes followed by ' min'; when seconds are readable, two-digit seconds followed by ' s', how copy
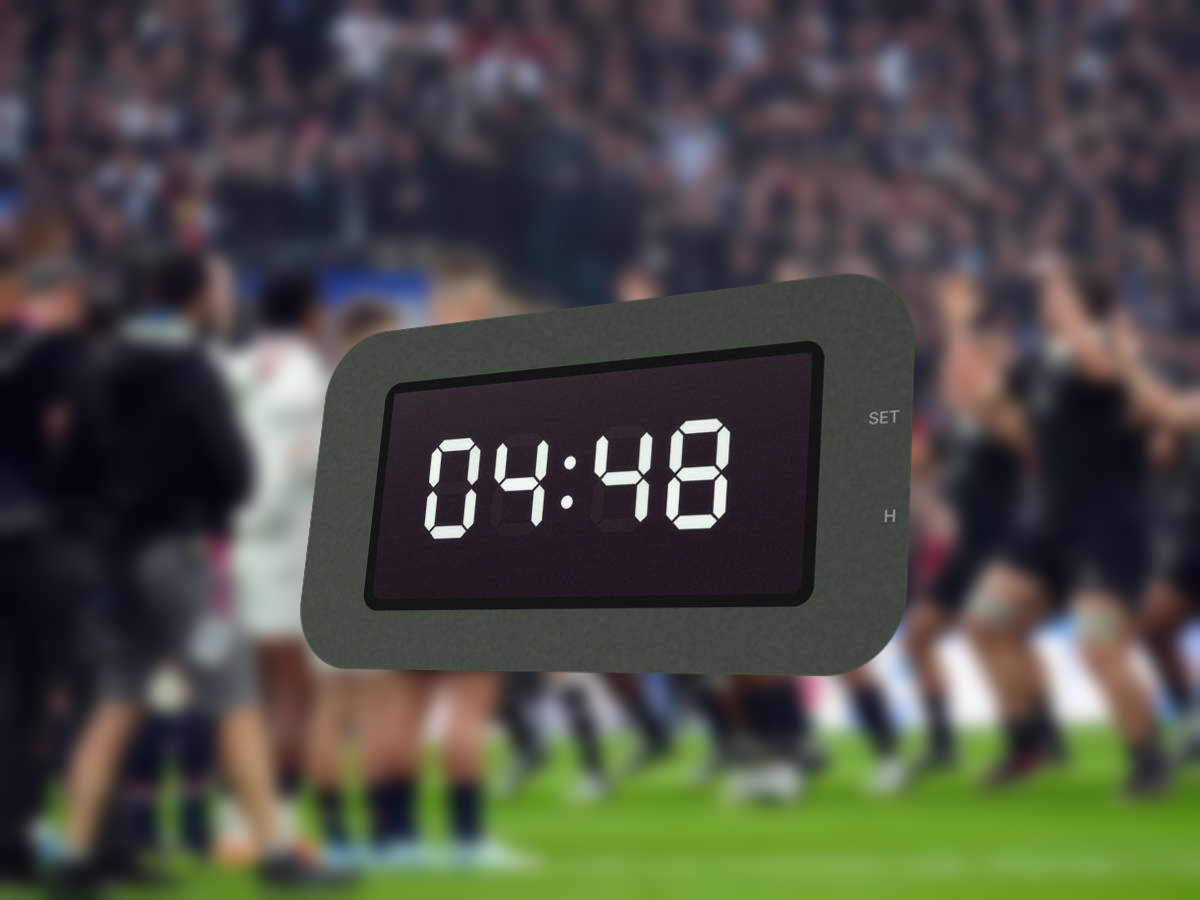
4 h 48 min
